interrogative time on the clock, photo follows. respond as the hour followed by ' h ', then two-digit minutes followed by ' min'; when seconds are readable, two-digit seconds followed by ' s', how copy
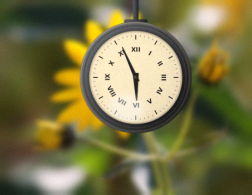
5 h 56 min
